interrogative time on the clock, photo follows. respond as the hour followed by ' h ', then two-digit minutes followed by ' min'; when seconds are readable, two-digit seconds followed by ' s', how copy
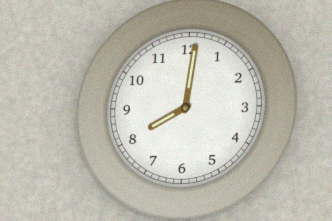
8 h 01 min
